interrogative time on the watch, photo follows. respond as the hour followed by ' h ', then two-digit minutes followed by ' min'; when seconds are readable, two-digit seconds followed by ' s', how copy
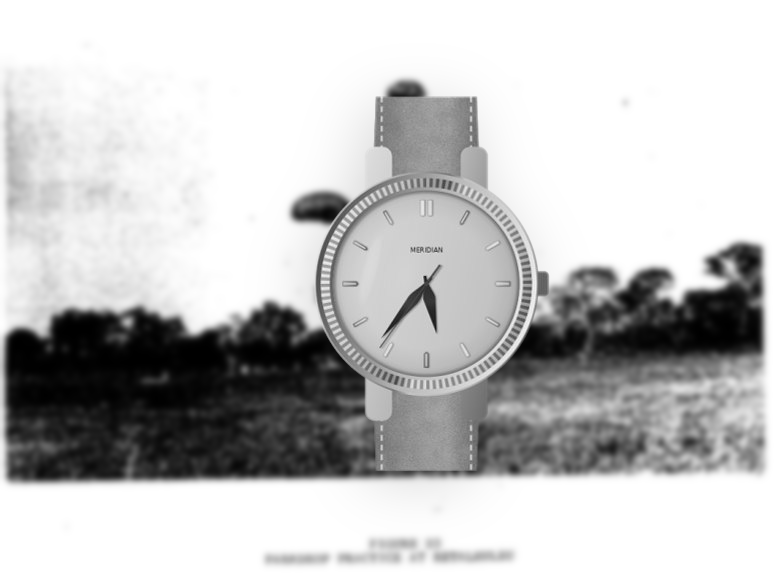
5 h 36 min 36 s
